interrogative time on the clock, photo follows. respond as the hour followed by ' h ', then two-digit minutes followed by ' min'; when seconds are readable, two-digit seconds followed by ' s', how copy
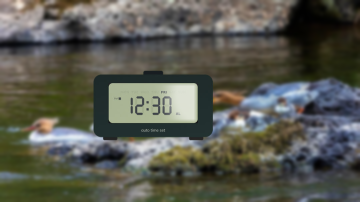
12 h 30 min
